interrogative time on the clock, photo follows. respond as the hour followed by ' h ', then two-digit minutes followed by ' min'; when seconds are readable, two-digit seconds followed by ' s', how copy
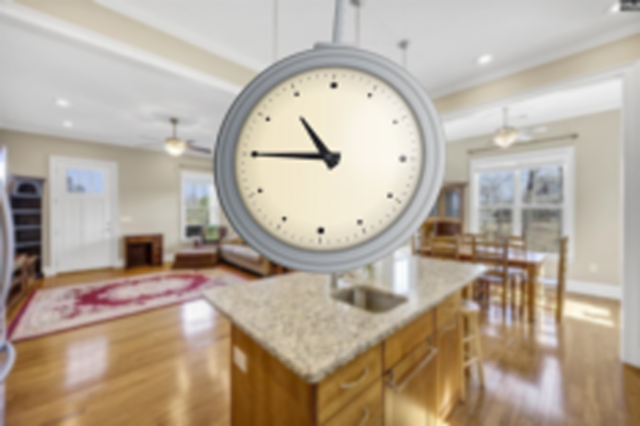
10 h 45 min
